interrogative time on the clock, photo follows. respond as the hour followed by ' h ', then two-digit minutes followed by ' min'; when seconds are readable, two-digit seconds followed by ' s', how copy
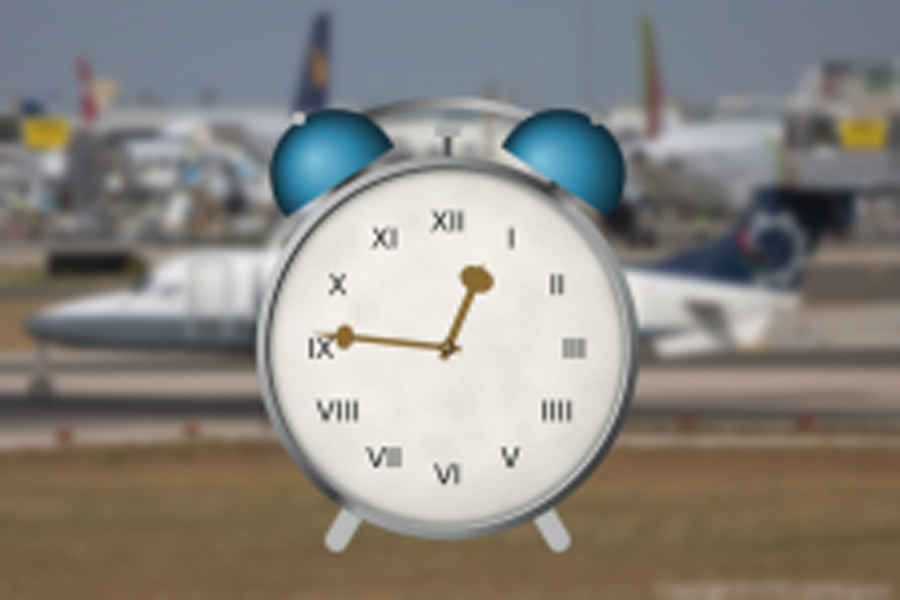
12 h 46 min
